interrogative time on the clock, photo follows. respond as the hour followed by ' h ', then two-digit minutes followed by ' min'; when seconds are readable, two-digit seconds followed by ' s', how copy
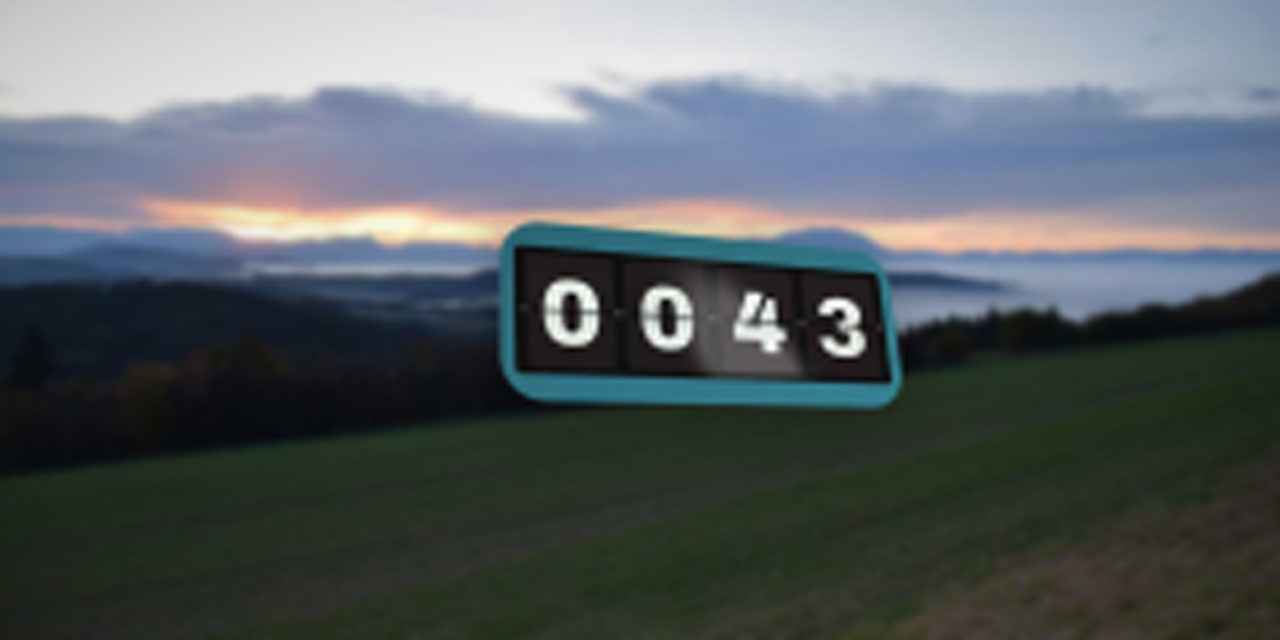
0 h 43 min
